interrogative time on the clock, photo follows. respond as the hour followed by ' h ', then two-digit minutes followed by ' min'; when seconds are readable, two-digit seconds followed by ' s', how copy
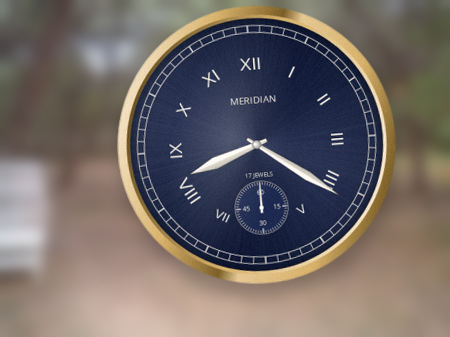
8 h 21 min
